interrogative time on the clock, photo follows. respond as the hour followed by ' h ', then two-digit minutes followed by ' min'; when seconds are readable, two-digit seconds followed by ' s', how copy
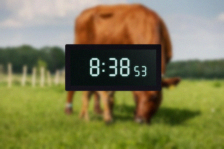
8 h 38 min 53 s
